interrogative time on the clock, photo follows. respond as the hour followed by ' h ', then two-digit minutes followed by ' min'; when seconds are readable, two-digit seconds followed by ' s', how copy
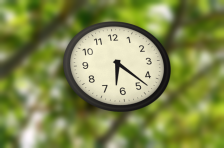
6 h 23 min
